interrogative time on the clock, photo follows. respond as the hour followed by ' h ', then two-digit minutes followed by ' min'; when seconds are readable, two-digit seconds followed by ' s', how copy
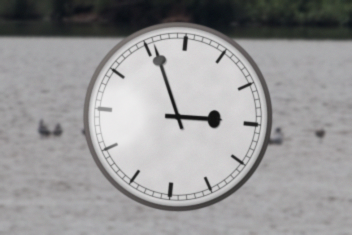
2 h 56 min
